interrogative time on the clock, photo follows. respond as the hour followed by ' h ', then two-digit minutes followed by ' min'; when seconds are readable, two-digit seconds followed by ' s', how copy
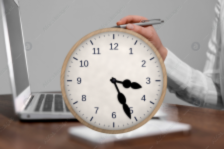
3 h 26 min
